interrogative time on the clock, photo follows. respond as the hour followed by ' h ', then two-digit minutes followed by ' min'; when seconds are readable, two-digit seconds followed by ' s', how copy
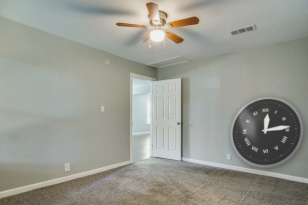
12 h 14 min
